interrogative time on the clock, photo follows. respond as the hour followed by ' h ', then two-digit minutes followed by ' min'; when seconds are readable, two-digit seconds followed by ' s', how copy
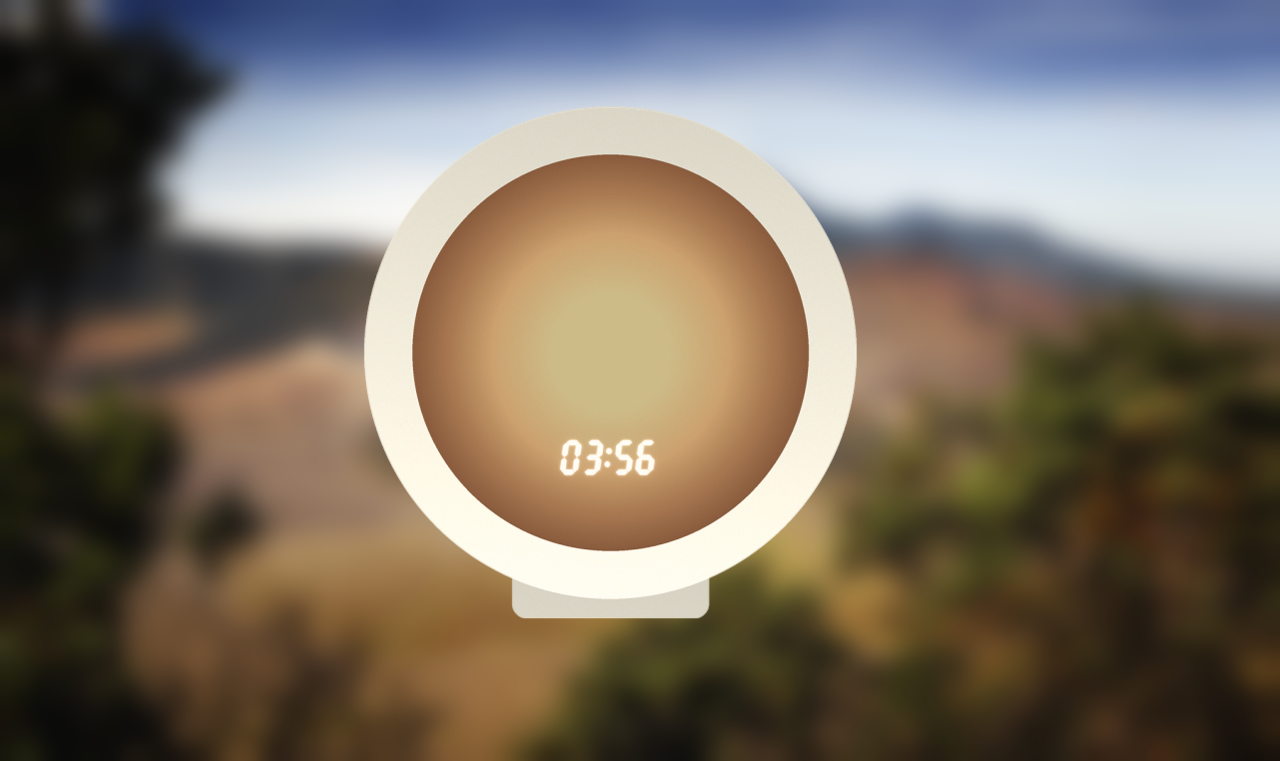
3 h 56 min
